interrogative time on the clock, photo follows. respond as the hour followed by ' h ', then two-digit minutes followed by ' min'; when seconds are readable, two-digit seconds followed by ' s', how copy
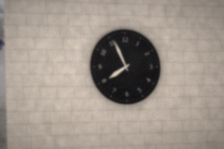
7 h 56 min
